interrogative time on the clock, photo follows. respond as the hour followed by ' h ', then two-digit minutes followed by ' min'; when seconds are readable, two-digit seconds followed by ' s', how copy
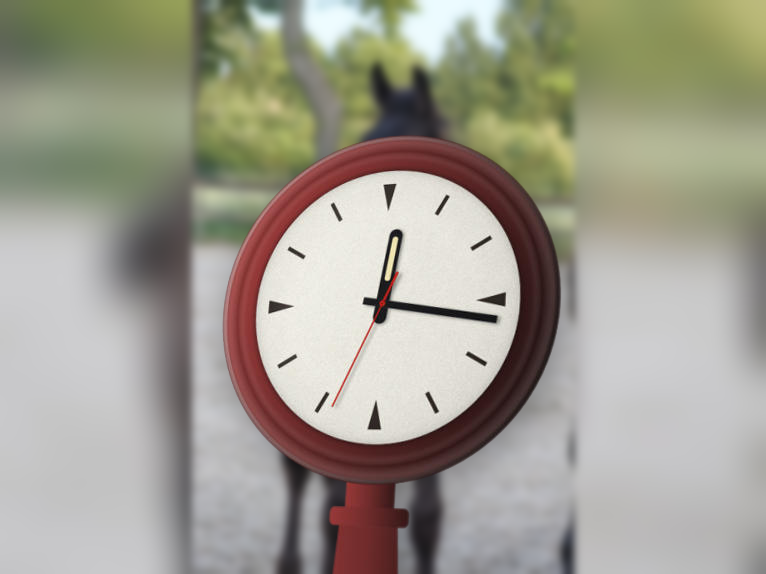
12 h 16 min 34 s
